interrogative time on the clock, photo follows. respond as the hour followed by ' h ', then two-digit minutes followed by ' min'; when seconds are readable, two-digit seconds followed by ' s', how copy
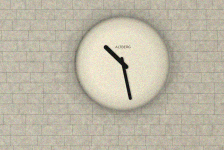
10 h 28 min
